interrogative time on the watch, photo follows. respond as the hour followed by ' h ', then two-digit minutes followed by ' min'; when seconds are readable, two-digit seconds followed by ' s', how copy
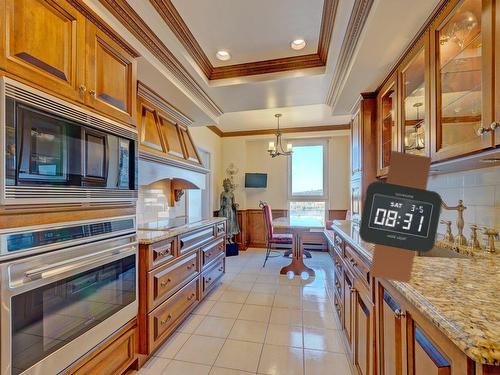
8 h 31 min
